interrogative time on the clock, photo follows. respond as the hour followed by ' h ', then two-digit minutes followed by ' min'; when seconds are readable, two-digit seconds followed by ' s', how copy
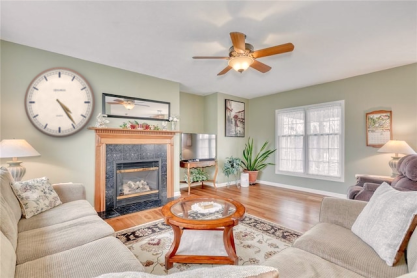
4 h 24 min
